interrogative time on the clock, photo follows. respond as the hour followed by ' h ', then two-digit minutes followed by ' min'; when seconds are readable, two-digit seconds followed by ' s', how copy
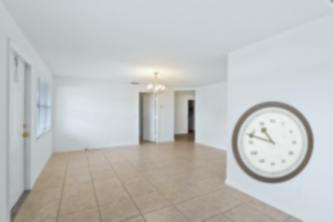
10 h 48 min
